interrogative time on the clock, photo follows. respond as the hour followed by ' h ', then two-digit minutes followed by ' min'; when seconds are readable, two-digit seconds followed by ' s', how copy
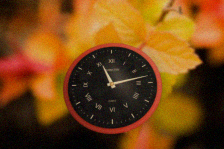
11 h 13 min
